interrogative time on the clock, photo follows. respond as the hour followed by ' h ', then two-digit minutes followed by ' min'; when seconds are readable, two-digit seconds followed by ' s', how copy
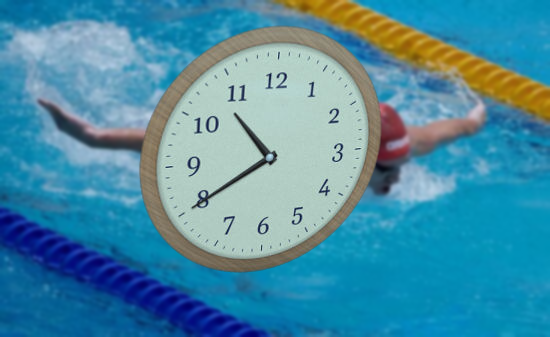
10 h 40 min
